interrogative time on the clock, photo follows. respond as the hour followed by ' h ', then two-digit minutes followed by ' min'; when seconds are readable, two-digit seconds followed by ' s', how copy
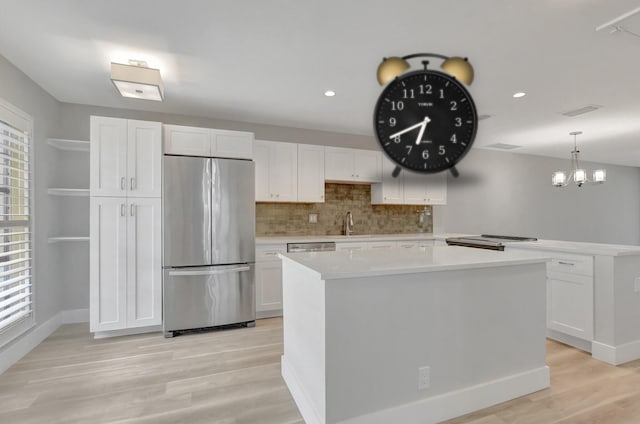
6 h 41 min
